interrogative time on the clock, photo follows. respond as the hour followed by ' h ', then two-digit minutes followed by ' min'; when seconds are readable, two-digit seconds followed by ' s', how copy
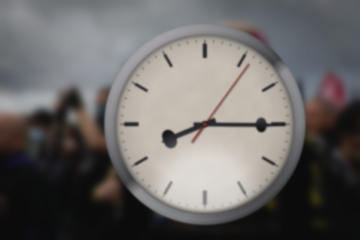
8 h 15 min 06 s
